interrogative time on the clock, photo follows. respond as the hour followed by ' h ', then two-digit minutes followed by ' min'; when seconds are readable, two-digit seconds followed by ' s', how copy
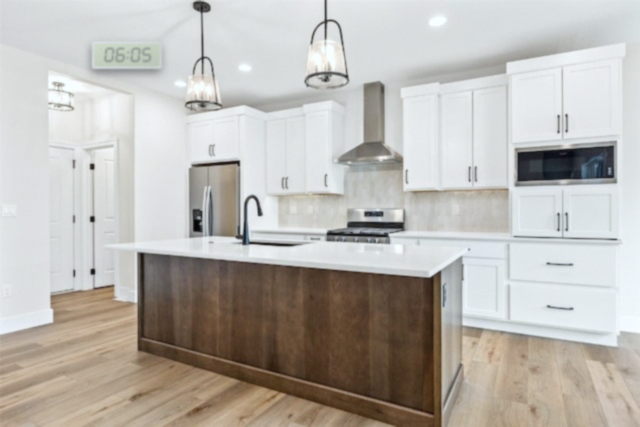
6 h 05 min
